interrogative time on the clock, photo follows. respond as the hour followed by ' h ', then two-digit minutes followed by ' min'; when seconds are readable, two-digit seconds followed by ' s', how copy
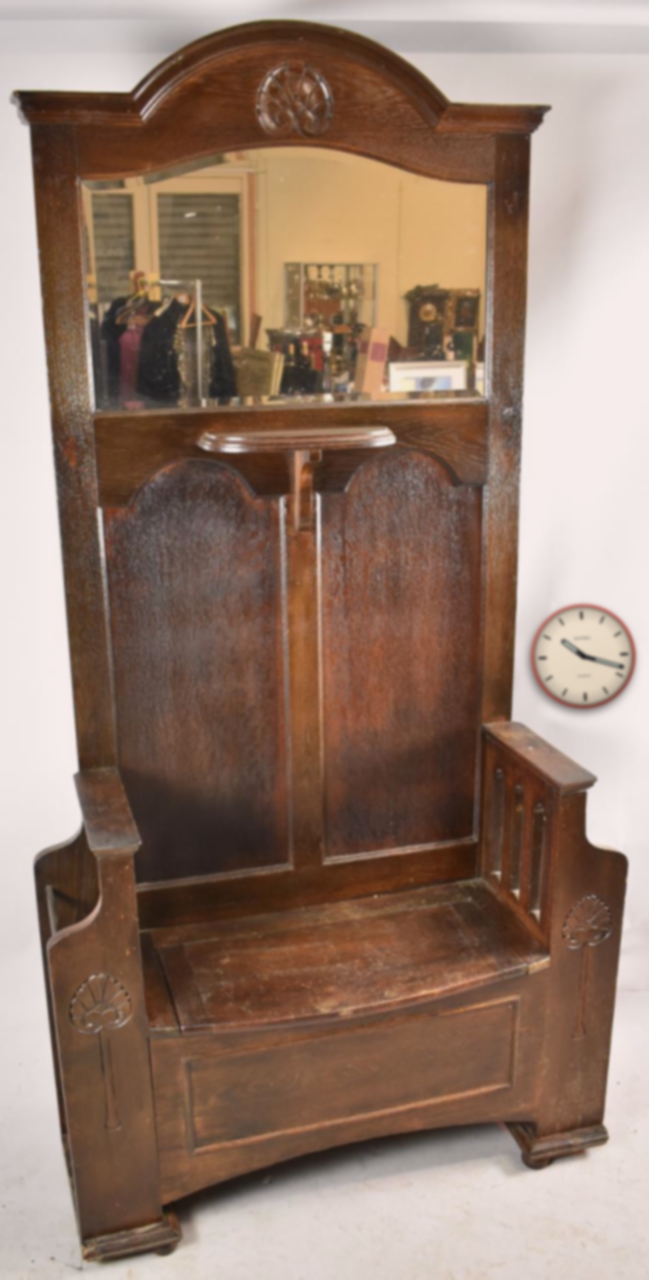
10 h 18 min
